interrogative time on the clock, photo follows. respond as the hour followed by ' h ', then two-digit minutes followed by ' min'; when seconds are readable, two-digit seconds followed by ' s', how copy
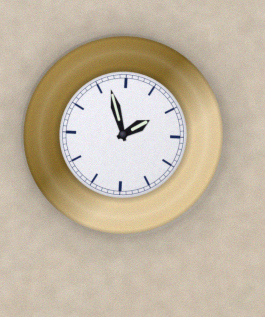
1 h 57 min
